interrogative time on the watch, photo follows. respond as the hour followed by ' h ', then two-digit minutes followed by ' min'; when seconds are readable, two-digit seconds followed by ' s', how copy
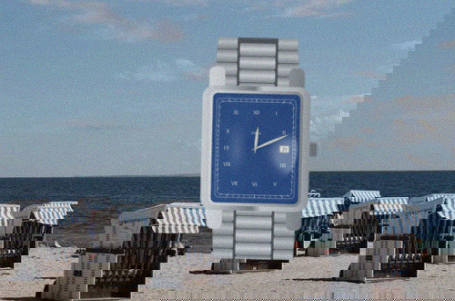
12 h 11 min
